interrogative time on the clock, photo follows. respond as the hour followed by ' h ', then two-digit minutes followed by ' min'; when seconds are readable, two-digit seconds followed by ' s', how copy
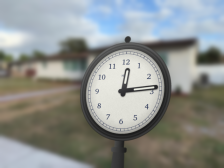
12 h 14 min
